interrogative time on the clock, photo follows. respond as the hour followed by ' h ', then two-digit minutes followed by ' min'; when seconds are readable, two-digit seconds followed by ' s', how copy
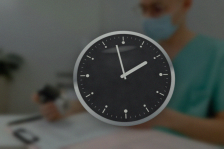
1 h 58 min
